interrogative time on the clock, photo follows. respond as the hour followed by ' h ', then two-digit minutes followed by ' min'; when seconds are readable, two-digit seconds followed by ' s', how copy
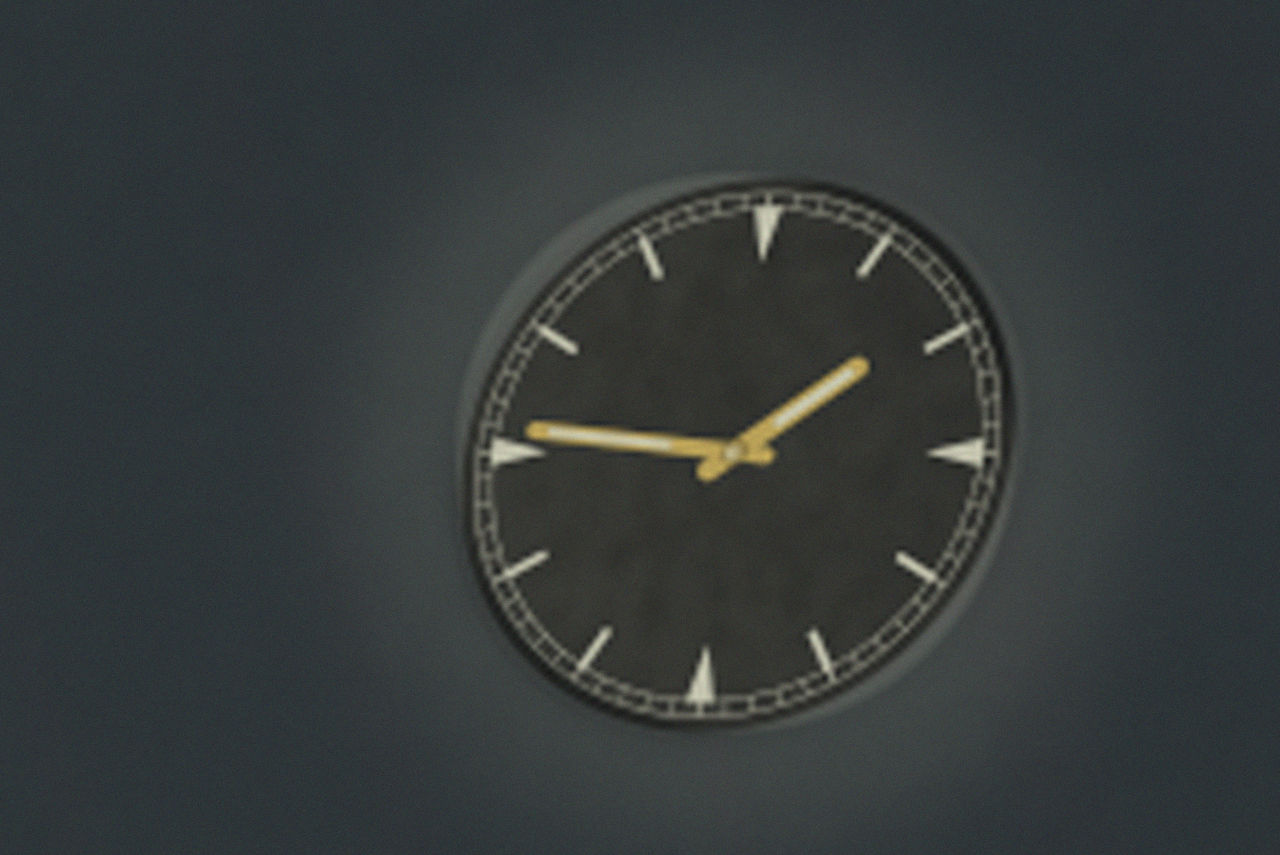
1 h 46 min
